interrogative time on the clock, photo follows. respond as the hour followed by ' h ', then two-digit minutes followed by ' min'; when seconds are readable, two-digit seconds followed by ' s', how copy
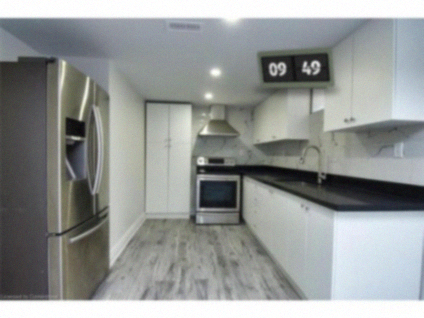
9 h 49 min
